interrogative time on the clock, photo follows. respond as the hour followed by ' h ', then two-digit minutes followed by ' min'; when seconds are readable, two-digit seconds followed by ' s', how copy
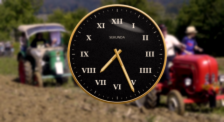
7 h 26 min
